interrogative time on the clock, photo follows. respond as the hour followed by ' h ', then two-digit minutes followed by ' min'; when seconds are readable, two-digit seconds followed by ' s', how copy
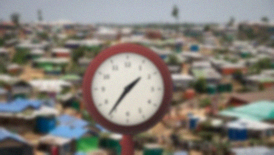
1 h 36 min
